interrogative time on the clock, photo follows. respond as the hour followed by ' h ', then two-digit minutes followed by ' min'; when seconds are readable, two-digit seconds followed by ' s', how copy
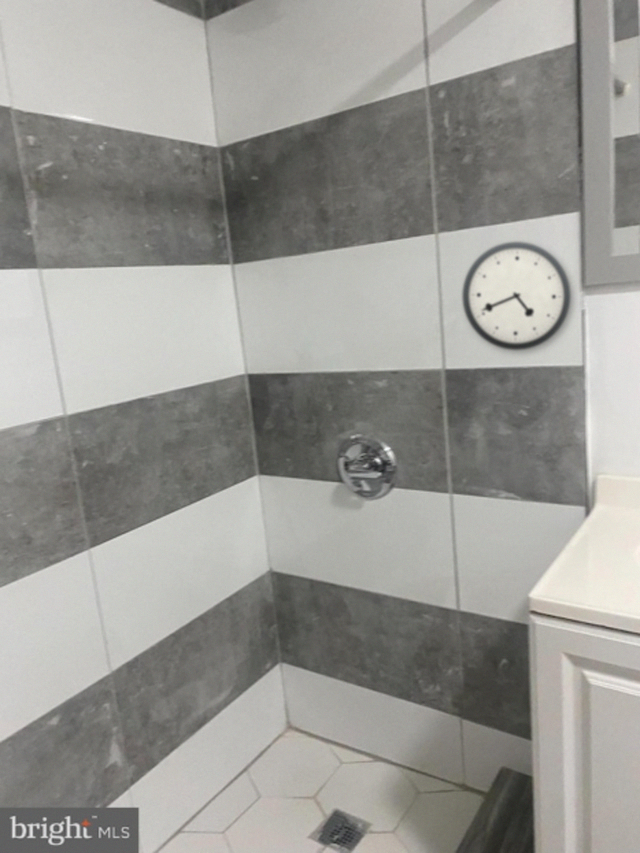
4 h 41 min
